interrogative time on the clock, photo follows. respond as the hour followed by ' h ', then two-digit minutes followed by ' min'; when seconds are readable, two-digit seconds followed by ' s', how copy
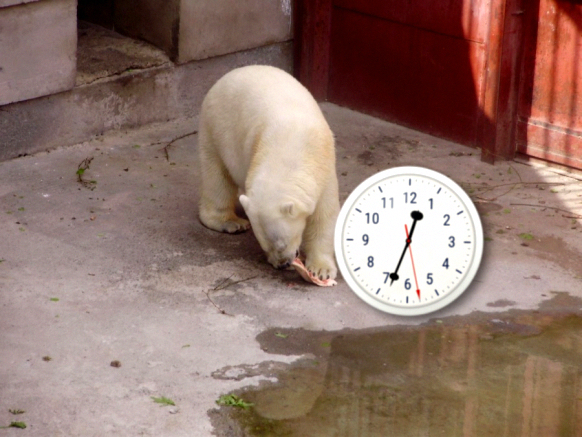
12 h 33 min 28 s
